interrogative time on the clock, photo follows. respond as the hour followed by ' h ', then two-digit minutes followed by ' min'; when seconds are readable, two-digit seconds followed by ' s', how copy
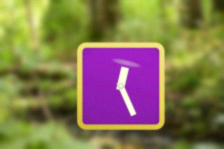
12 h 26 min
